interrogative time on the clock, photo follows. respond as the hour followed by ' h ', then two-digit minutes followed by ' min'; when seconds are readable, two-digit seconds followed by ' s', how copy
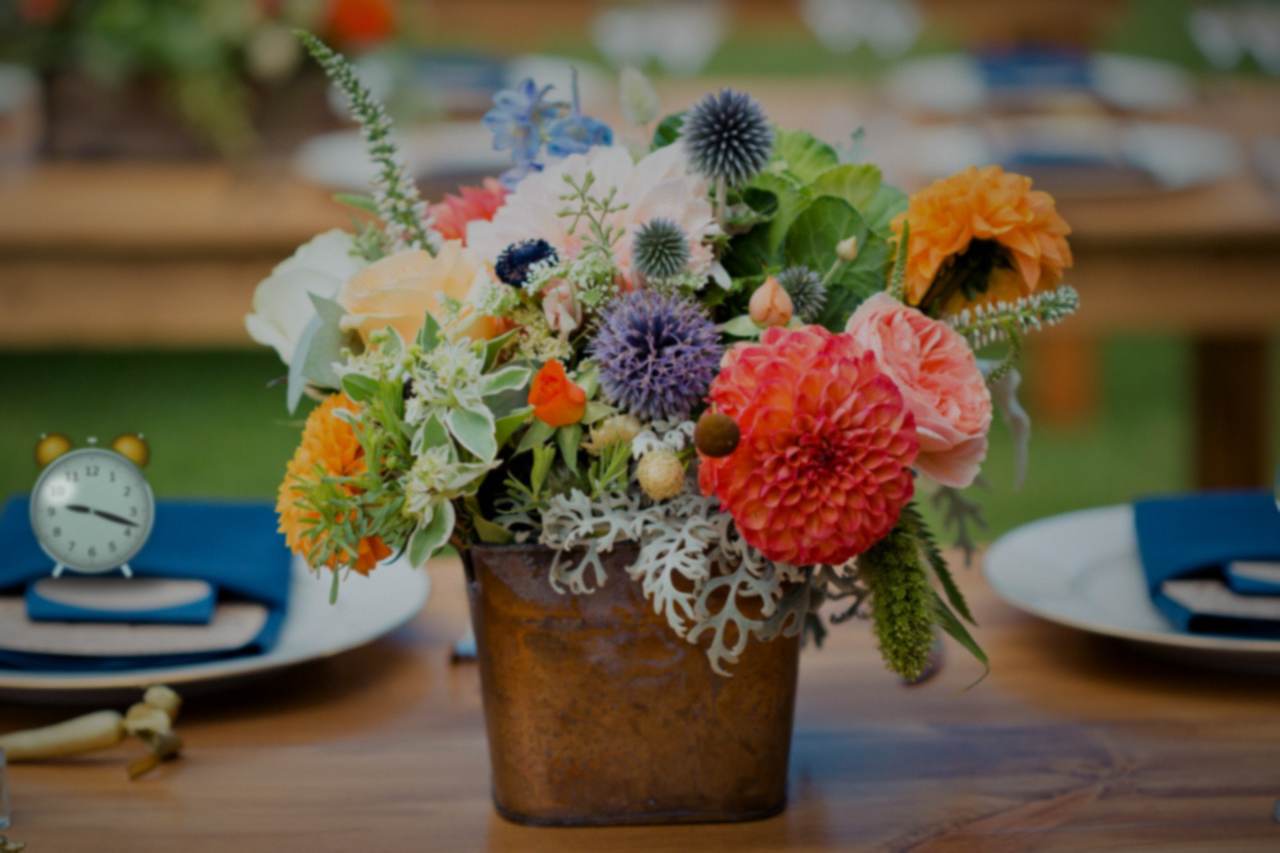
9 h 18 min
